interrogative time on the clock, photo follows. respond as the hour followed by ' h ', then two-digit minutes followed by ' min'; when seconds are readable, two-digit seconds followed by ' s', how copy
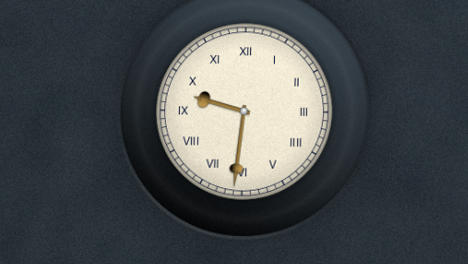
9 h 31 min
